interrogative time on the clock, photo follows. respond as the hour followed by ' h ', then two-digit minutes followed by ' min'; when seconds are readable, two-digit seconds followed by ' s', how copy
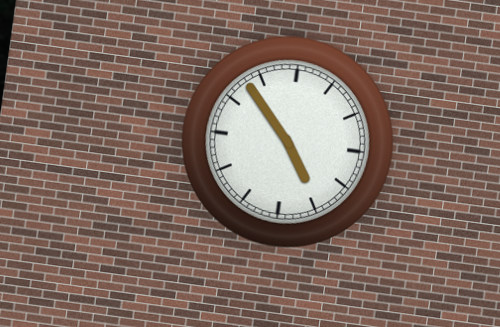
4 h 53 min
